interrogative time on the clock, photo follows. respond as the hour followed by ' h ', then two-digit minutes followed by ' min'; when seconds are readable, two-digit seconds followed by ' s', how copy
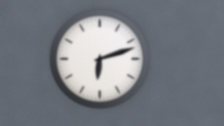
6 h 12 min
